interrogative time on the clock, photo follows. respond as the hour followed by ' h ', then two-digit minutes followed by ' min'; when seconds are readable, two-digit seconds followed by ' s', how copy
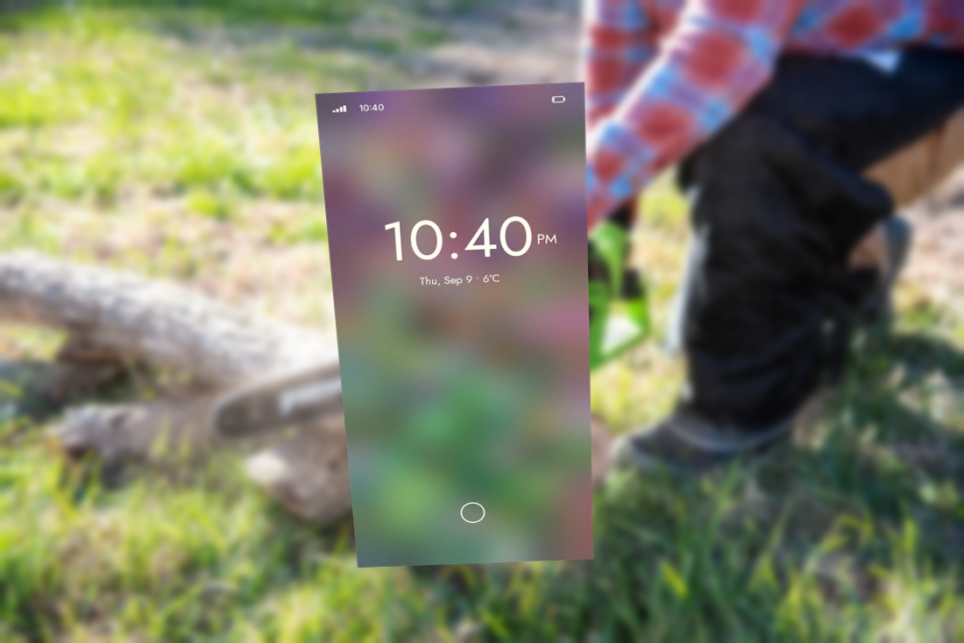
10 h 40 min
